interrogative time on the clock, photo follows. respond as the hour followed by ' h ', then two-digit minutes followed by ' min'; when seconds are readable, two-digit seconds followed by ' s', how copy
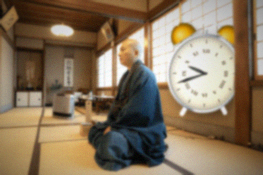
9 h 42 min
